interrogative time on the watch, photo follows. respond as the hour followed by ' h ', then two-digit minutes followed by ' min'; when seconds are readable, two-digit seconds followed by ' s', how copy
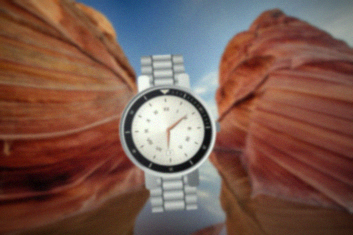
6 h 09 min
